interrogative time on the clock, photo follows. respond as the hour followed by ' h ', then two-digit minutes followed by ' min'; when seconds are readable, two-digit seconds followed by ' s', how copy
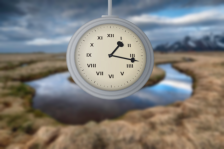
1 h 17 min
